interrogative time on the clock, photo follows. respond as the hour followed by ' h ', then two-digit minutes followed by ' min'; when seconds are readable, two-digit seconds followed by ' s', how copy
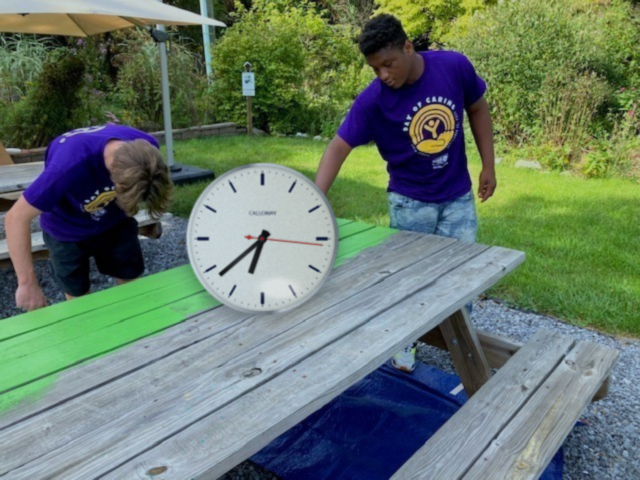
6 h 38 min 16 s
